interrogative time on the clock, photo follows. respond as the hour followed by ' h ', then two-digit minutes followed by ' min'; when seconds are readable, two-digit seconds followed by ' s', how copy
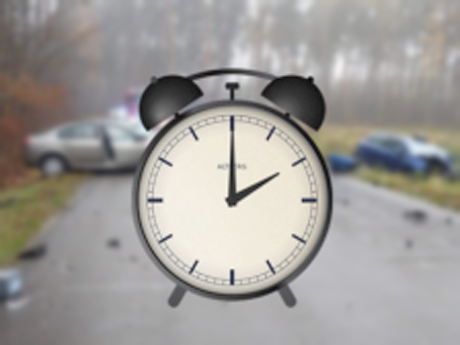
2 h 00 min
